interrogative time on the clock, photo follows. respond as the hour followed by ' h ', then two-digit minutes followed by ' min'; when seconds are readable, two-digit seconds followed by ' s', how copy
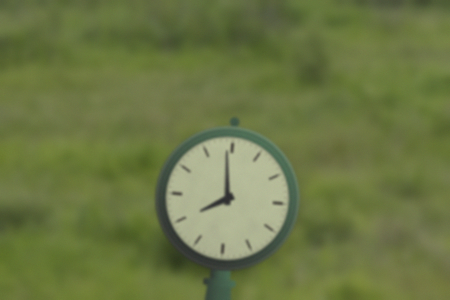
7 h 59 min
